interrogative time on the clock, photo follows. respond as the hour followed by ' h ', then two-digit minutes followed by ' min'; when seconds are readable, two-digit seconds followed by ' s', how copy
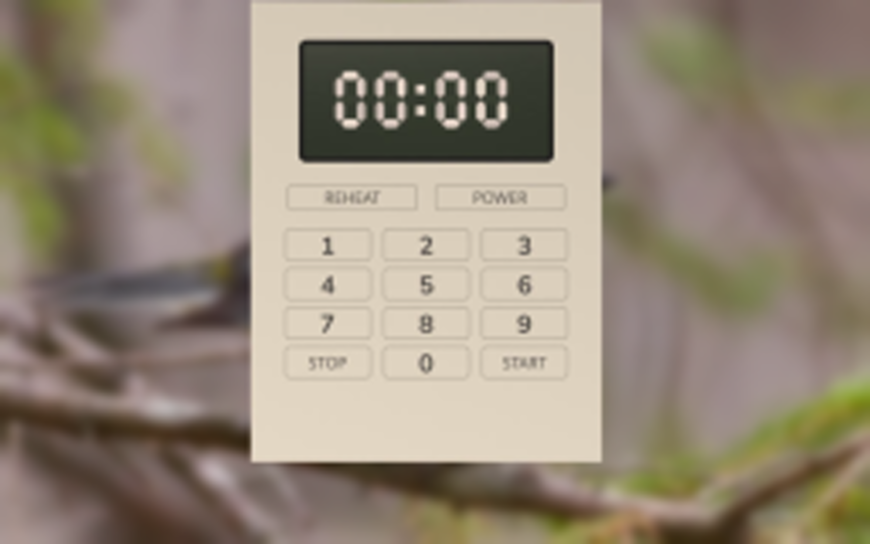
0 h 00 min
